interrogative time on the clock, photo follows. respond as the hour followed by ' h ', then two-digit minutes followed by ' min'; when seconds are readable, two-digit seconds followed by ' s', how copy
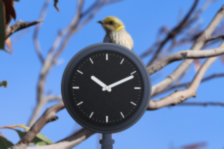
10 h 11 min
